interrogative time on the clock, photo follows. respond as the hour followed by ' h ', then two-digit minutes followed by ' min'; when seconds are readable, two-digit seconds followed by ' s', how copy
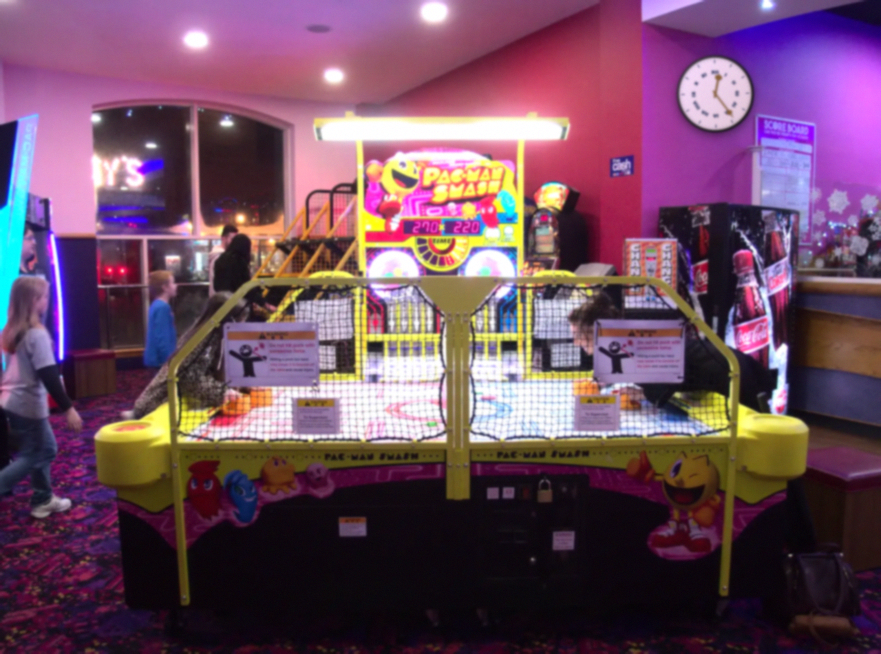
12 h 24 min
